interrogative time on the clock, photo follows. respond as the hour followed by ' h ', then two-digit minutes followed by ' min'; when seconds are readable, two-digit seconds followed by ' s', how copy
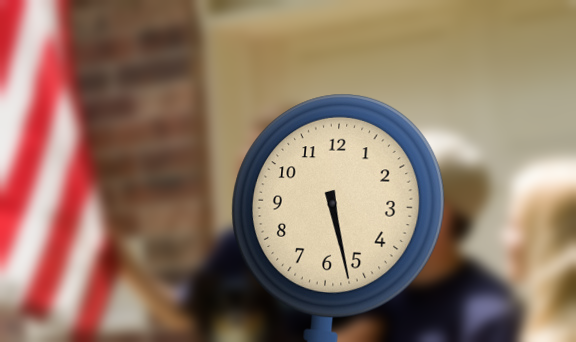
5 h 27 min
